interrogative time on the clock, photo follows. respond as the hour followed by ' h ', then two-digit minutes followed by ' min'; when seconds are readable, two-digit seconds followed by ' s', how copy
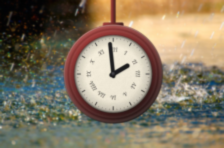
1 h 59 min
